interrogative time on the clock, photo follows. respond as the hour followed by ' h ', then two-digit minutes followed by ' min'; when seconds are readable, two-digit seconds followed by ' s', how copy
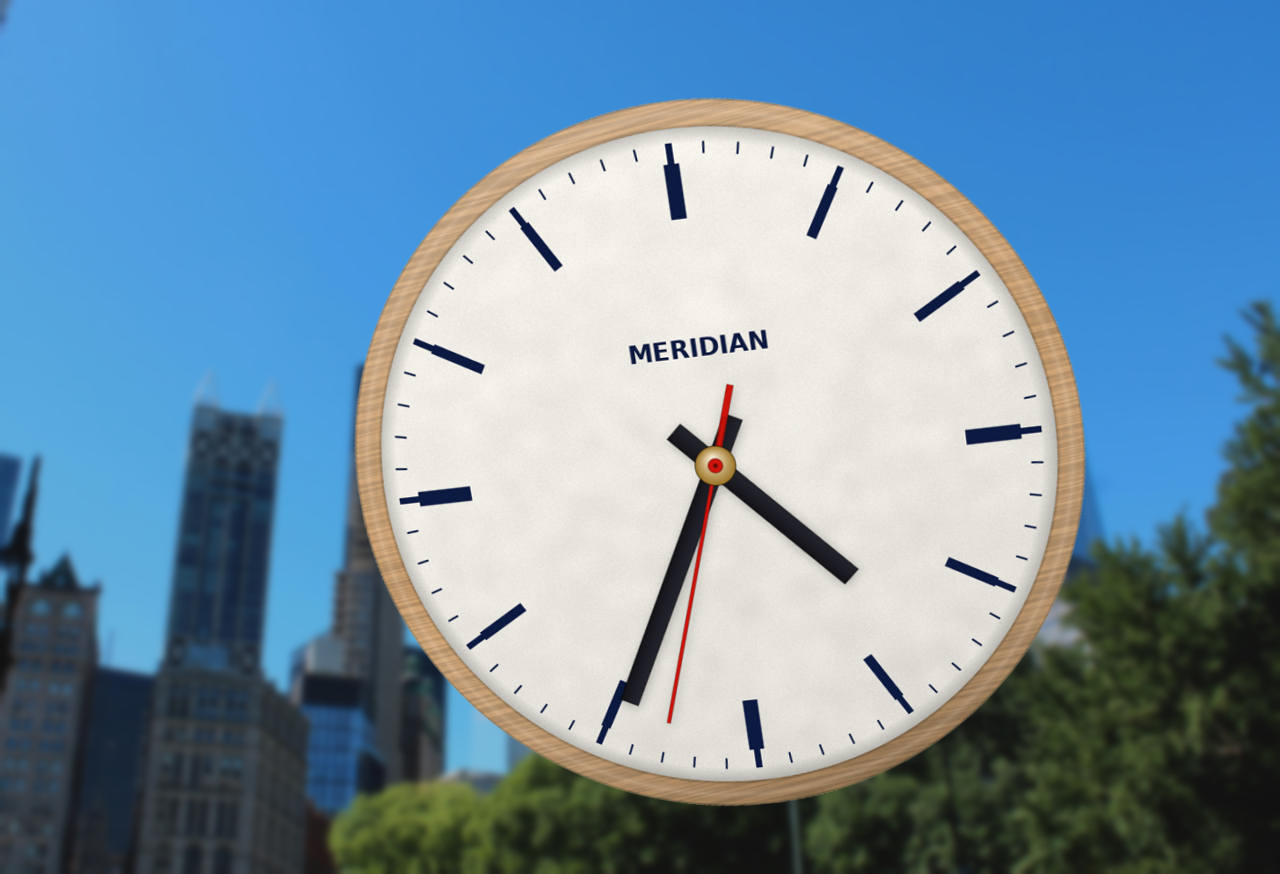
4 h 34 min 33 s
